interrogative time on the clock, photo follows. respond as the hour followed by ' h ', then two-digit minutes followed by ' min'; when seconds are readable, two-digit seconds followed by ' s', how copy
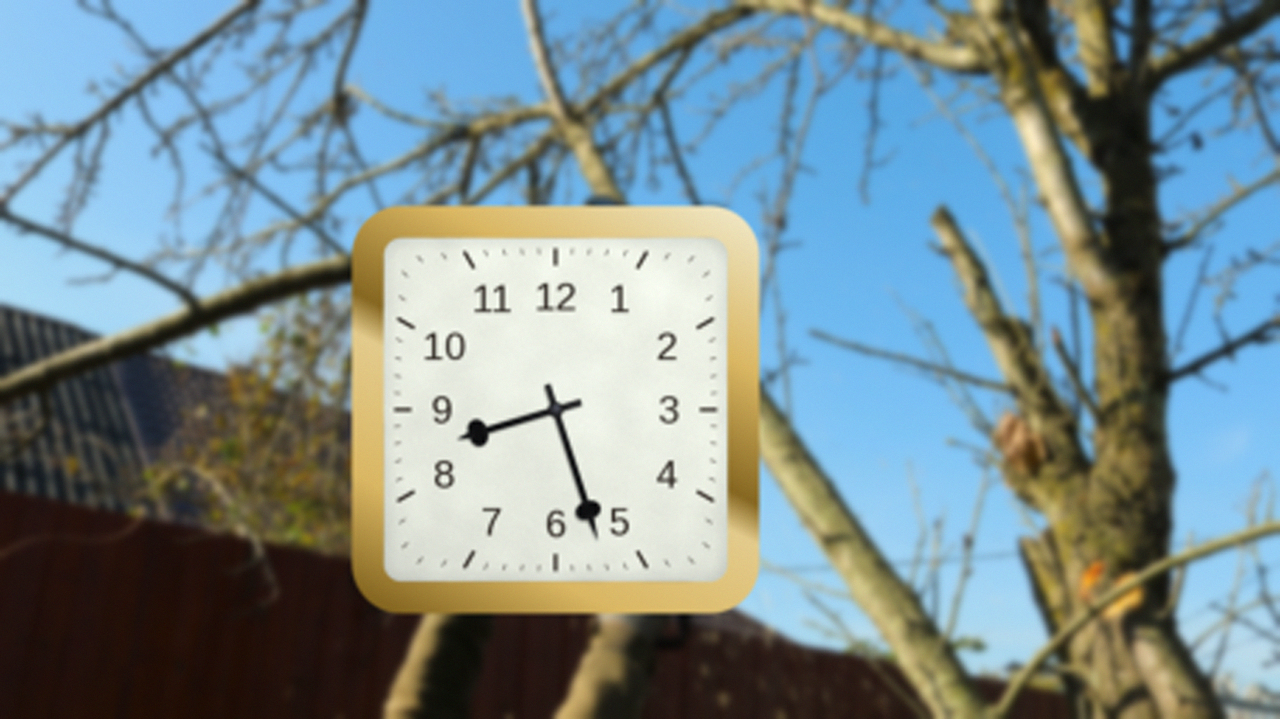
8 h 27 min
